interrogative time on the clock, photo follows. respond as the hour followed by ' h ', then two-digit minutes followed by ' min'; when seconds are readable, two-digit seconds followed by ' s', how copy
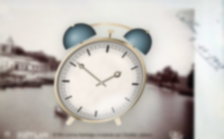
1 h 51 min
